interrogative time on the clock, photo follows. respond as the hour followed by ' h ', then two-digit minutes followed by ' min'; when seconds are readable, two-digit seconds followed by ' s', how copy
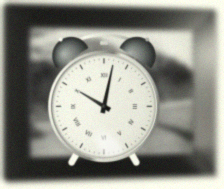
10 h 02 min
